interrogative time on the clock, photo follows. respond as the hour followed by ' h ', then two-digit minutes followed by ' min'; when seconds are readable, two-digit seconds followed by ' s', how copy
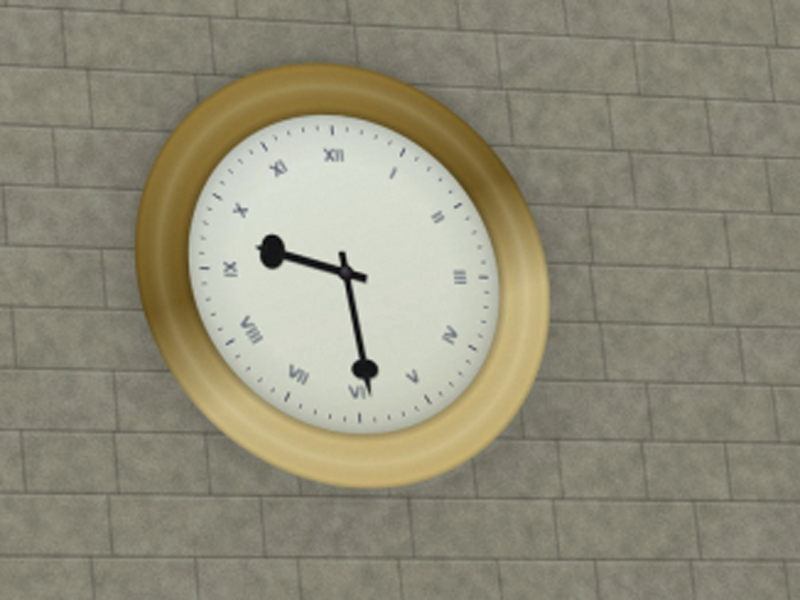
9 h 29 min
